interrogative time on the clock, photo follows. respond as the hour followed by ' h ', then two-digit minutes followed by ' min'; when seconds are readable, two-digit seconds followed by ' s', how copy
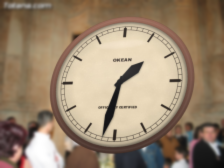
1 h 32 min
